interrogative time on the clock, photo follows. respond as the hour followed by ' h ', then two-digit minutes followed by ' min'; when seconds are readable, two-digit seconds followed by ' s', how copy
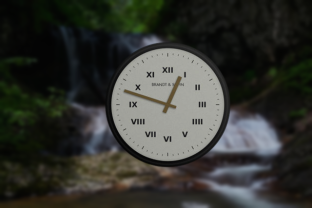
12 h 48 min
